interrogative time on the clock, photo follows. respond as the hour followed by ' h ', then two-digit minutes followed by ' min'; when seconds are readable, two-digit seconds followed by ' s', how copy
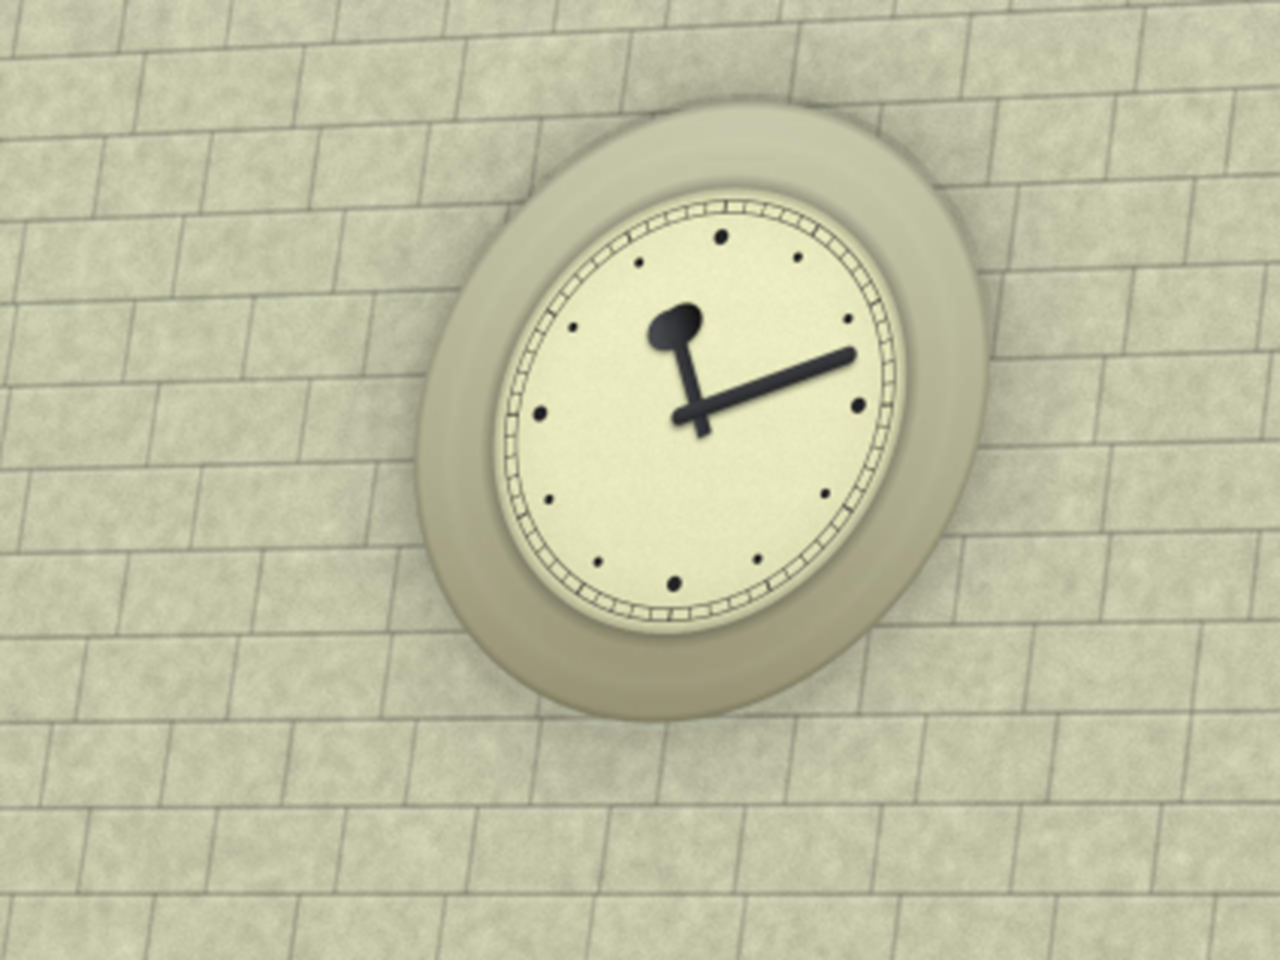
11 h 12 min
